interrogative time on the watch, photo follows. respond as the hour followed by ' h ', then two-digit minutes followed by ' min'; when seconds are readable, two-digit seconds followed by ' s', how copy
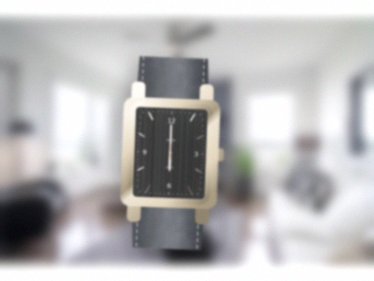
6 h 00 min
